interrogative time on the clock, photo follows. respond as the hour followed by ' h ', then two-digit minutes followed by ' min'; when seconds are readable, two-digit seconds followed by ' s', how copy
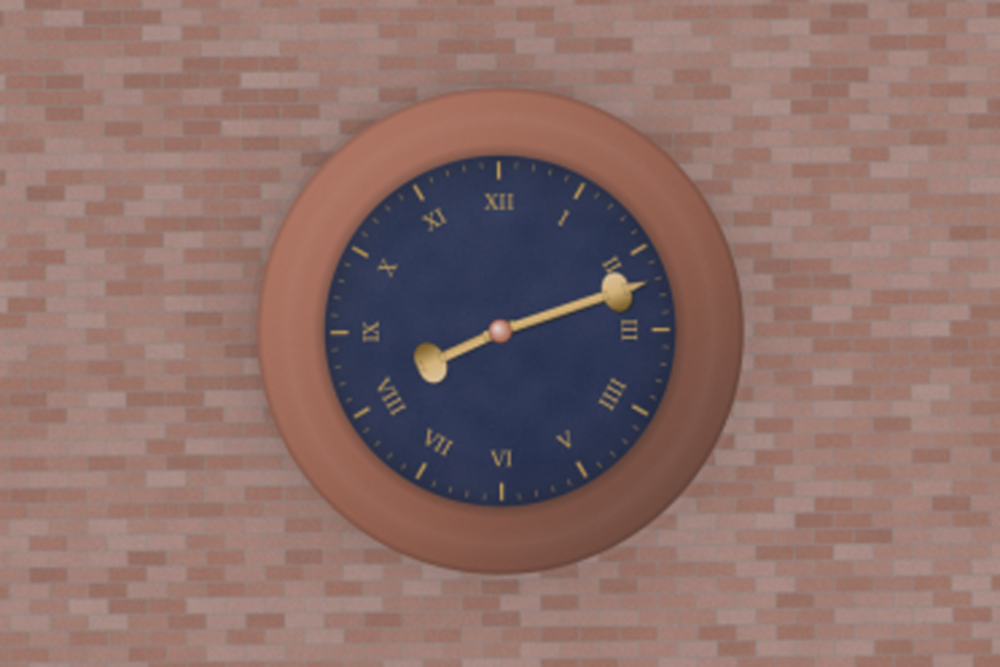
8 h 12 min
